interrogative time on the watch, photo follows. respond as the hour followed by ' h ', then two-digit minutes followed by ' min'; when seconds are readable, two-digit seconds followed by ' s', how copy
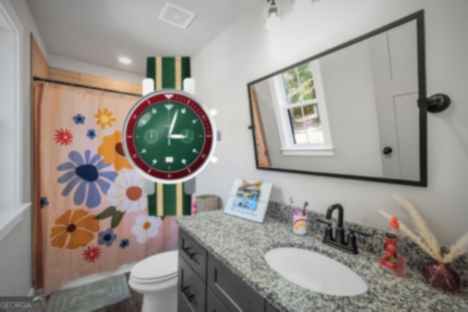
3 h 03 min
